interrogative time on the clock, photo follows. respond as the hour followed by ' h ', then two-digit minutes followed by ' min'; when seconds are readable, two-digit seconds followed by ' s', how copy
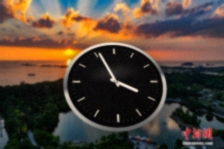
3 h 56 min
